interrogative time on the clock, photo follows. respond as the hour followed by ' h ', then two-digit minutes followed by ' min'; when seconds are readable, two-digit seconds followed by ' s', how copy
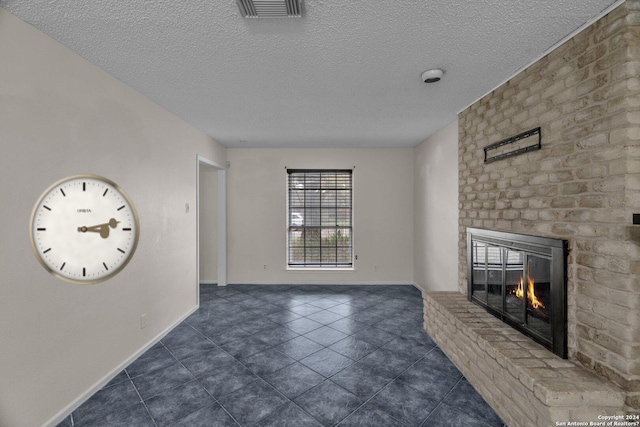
3 h 13 min
